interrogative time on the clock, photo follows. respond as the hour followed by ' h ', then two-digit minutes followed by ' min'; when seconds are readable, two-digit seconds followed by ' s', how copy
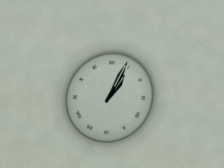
1 h 04 min
